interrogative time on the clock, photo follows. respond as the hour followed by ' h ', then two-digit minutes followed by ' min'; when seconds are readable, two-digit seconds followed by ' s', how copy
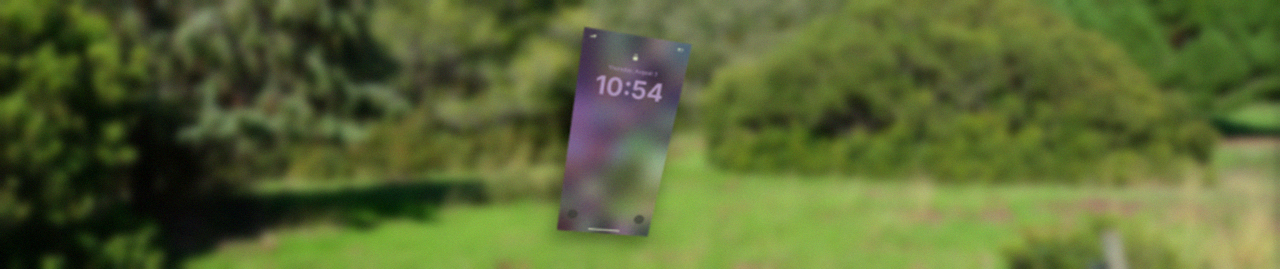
10 h 54 min
